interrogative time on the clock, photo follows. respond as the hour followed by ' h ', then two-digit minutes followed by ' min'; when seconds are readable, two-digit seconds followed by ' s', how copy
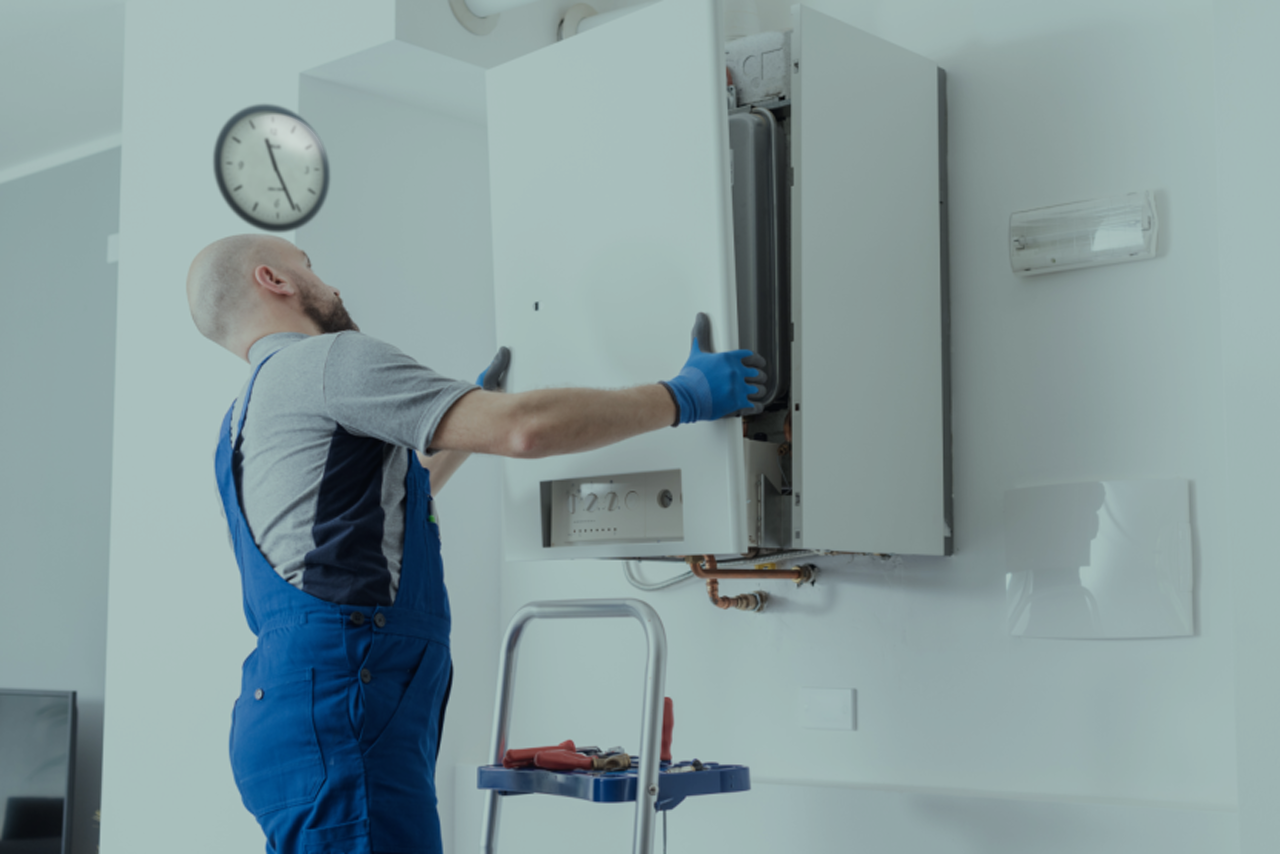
11 h 26 min
